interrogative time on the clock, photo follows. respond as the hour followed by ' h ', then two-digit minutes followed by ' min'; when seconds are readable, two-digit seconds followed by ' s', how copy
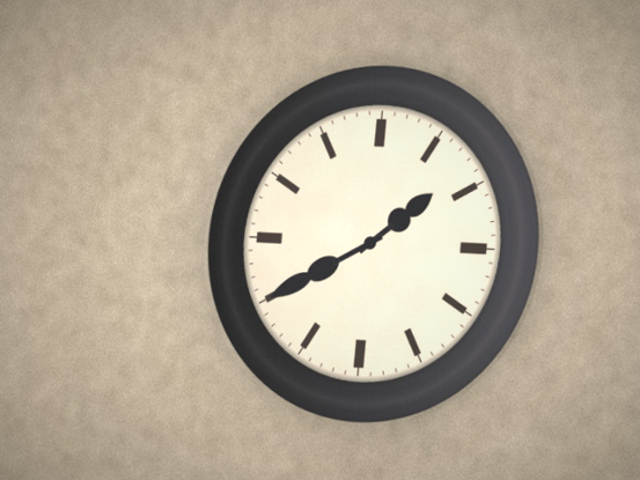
1 h 40 min
